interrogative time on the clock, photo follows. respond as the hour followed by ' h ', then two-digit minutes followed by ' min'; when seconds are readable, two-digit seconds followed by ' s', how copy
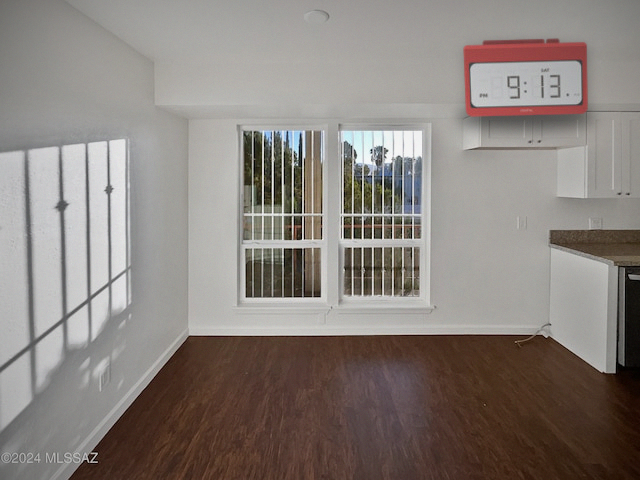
9 h 13 min
